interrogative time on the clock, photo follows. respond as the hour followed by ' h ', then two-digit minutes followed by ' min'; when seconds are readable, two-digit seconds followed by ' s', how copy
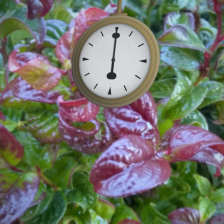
6 h 00 min
